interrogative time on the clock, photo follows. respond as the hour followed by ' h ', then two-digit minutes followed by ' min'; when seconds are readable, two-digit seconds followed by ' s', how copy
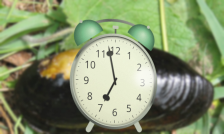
6 h 58 min
